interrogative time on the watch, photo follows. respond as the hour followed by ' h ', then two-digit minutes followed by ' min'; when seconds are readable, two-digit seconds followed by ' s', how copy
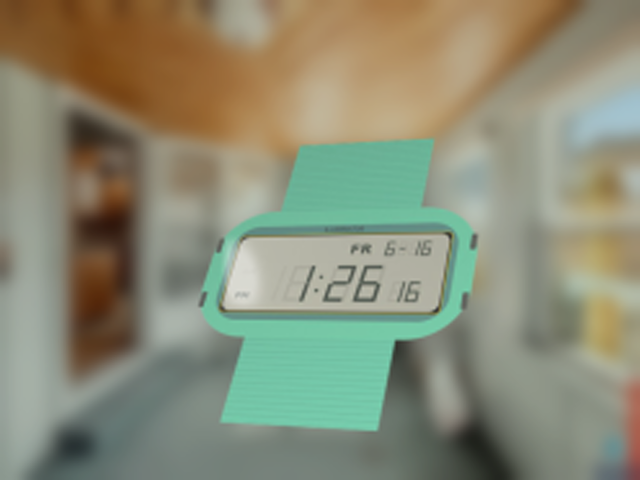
1 h 26 min 16 s
